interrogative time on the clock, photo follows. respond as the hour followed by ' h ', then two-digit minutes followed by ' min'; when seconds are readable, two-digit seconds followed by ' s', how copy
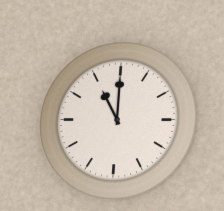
11 h 00 min
